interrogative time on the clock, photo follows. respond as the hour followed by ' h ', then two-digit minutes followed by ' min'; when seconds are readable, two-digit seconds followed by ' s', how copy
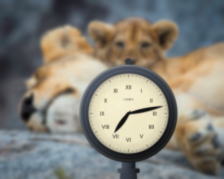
7 h 13 min
